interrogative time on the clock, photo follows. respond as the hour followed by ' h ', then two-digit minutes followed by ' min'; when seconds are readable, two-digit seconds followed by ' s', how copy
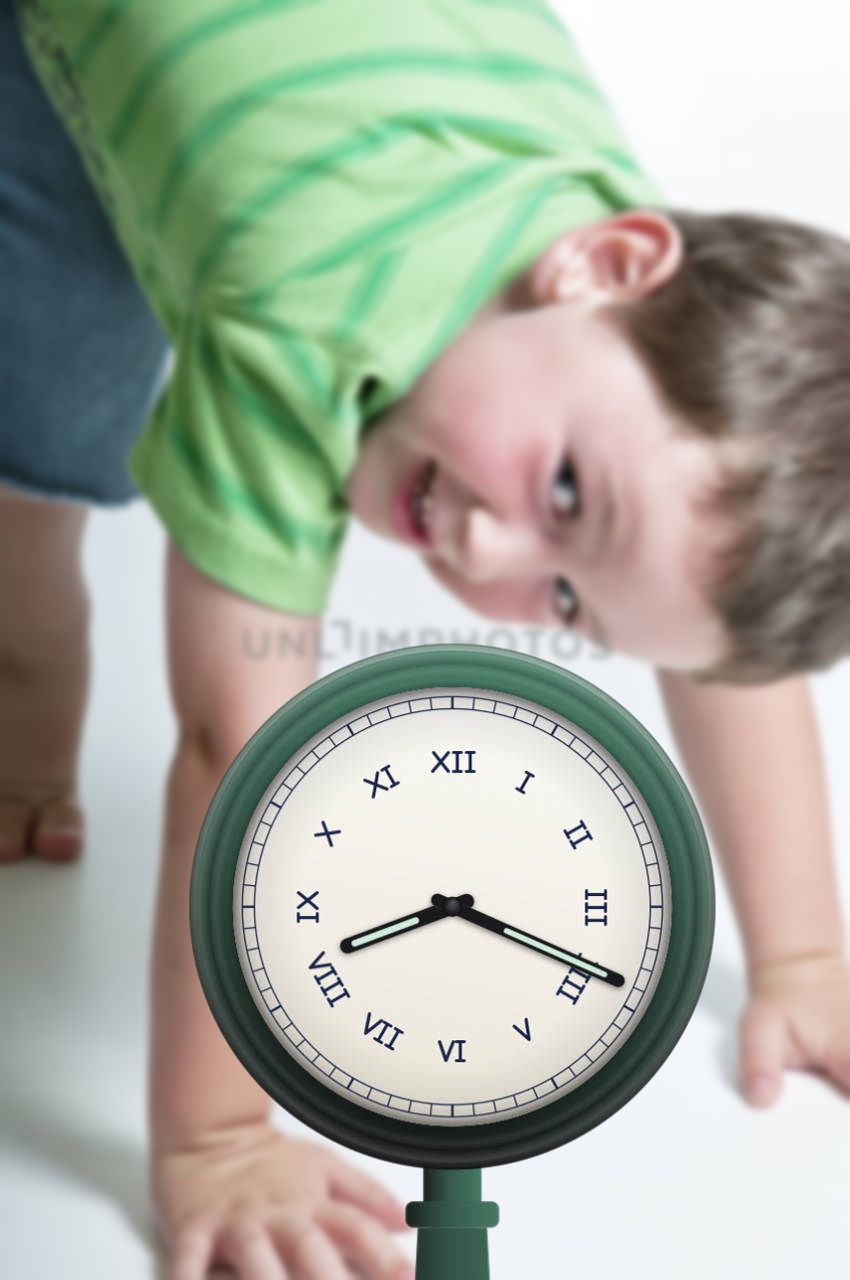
8 h 19 min
